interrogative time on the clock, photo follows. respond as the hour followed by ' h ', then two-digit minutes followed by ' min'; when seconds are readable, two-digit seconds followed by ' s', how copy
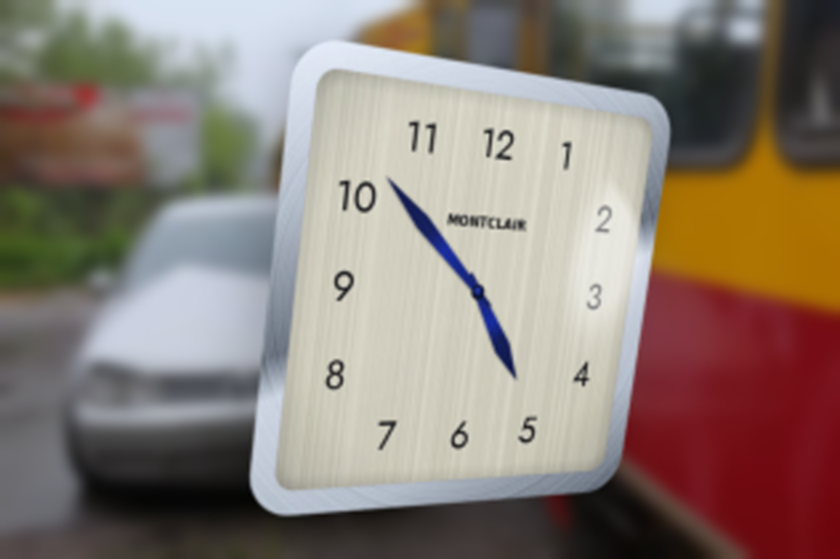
4 h 52 min
